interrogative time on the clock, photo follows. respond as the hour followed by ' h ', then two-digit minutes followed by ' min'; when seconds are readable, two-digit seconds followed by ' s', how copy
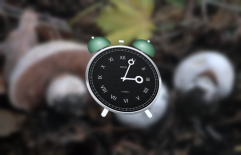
3 h 04 min
